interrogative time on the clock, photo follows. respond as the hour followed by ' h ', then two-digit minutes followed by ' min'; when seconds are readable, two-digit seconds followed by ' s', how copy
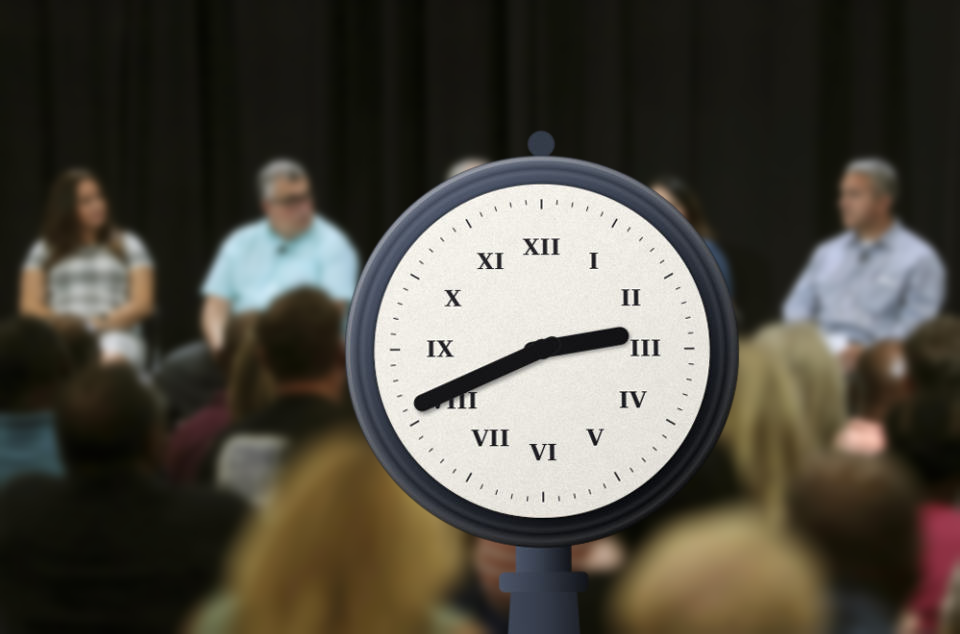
2 h 41 min
